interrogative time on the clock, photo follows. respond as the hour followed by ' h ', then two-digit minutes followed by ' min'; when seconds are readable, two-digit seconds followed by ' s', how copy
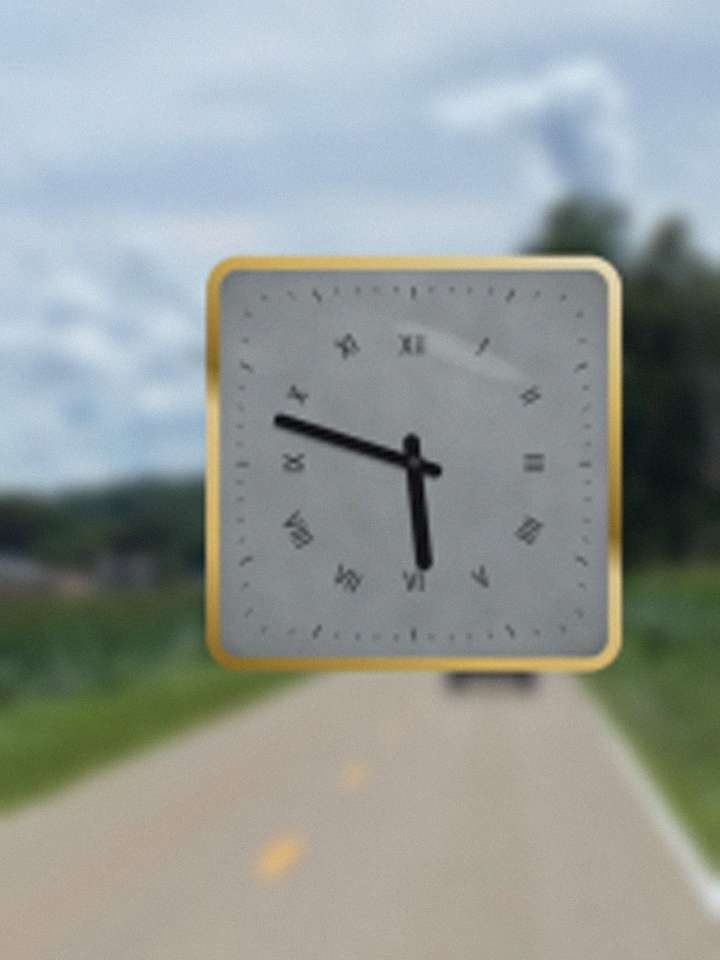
5 h 48 min
